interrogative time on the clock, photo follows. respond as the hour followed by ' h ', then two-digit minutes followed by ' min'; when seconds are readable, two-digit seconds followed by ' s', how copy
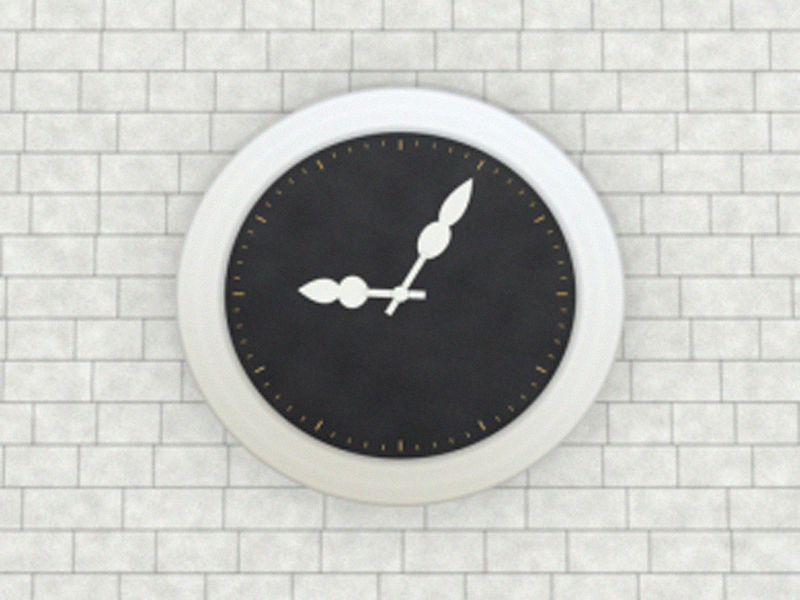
9 h 05 min
